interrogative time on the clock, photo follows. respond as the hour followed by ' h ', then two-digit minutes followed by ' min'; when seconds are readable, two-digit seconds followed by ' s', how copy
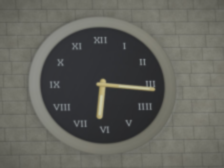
6 h 16 min
